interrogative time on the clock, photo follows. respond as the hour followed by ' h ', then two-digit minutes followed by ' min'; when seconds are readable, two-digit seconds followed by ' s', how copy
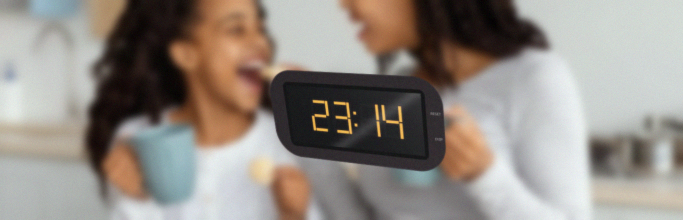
23 h 14 min
